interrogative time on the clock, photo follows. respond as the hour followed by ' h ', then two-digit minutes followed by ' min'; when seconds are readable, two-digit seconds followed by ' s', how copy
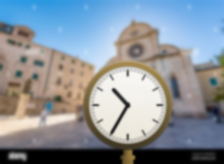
10 h 35 min
